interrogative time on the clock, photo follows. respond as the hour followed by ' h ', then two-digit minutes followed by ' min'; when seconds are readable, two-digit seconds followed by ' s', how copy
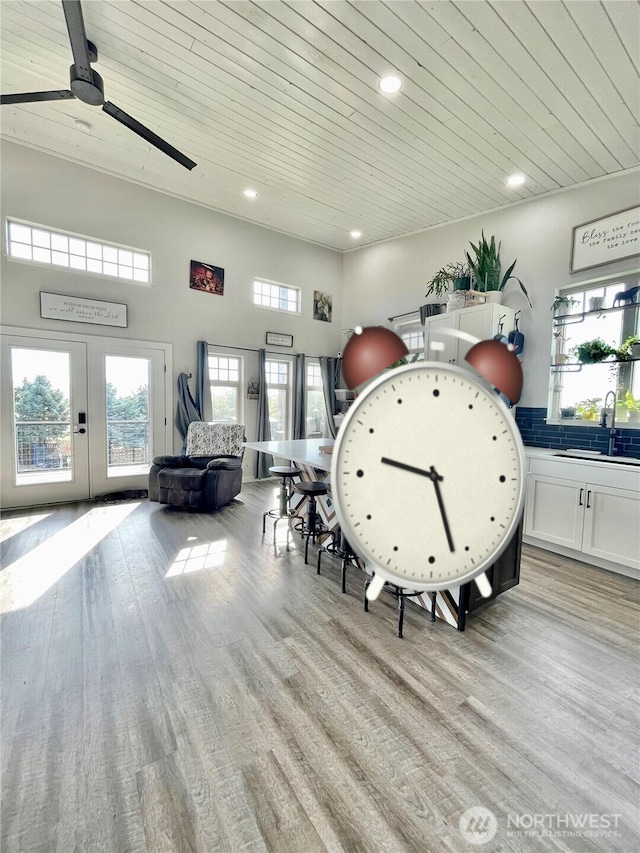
9 h 27 min
